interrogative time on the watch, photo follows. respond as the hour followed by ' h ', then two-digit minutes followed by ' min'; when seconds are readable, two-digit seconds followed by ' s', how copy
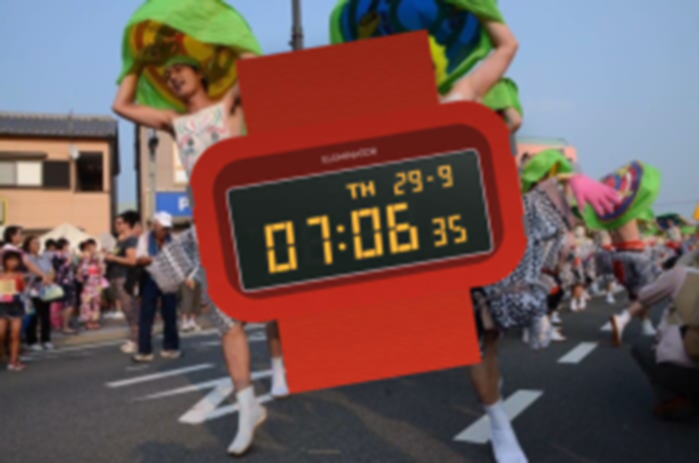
7 h 06 min 35 s
